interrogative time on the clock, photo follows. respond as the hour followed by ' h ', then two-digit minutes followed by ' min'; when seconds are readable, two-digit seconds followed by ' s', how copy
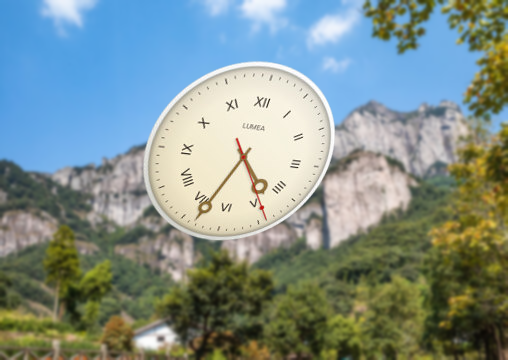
4 h 33 min 24 s
